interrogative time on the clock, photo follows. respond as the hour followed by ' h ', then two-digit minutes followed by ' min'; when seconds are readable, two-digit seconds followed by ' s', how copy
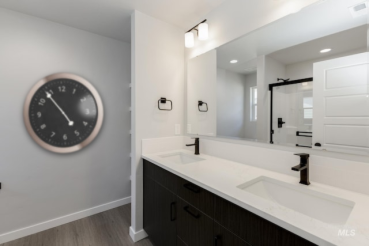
4 h 54 min
